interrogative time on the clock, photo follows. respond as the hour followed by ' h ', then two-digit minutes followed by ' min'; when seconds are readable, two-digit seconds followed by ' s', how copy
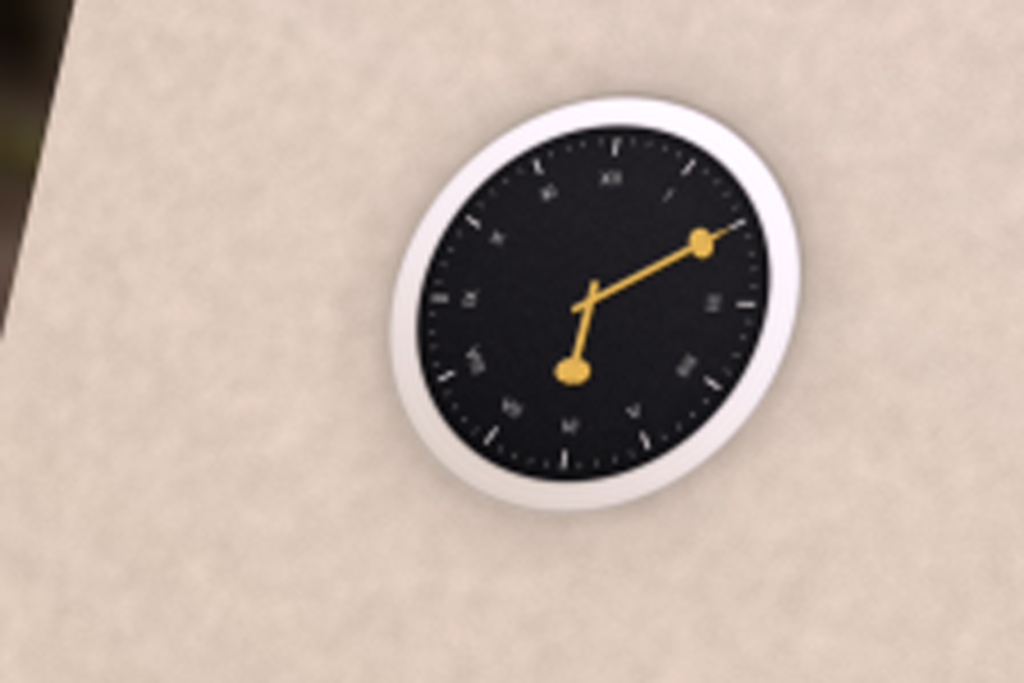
6 h 10 min
